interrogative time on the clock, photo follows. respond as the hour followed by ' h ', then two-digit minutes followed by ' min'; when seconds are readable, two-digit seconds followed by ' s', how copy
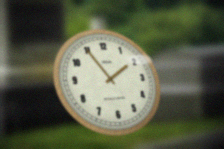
1 h 55 min
